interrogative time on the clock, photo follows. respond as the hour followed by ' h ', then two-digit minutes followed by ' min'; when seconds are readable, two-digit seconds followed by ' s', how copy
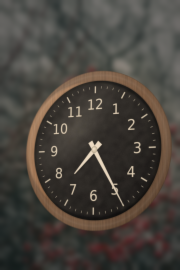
7 h 25 min
